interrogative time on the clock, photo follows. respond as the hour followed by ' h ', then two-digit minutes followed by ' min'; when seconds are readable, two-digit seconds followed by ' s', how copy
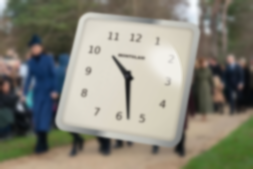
10 h 28 min
